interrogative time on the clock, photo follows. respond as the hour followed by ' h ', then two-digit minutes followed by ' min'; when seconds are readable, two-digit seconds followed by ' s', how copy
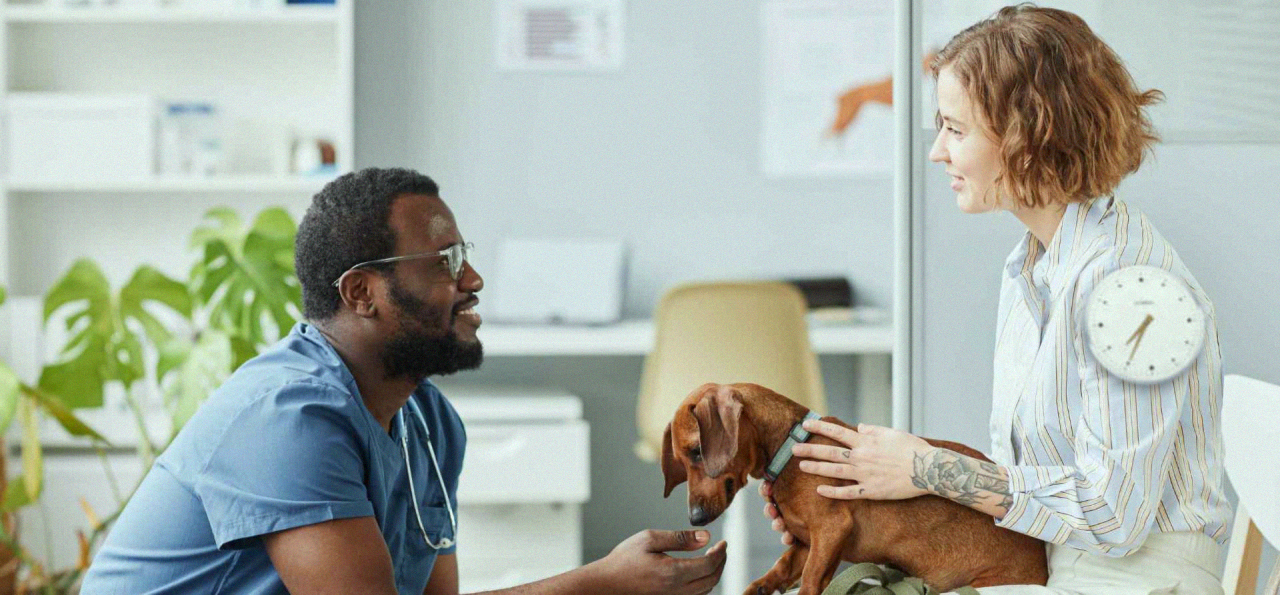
7 h 35 min
